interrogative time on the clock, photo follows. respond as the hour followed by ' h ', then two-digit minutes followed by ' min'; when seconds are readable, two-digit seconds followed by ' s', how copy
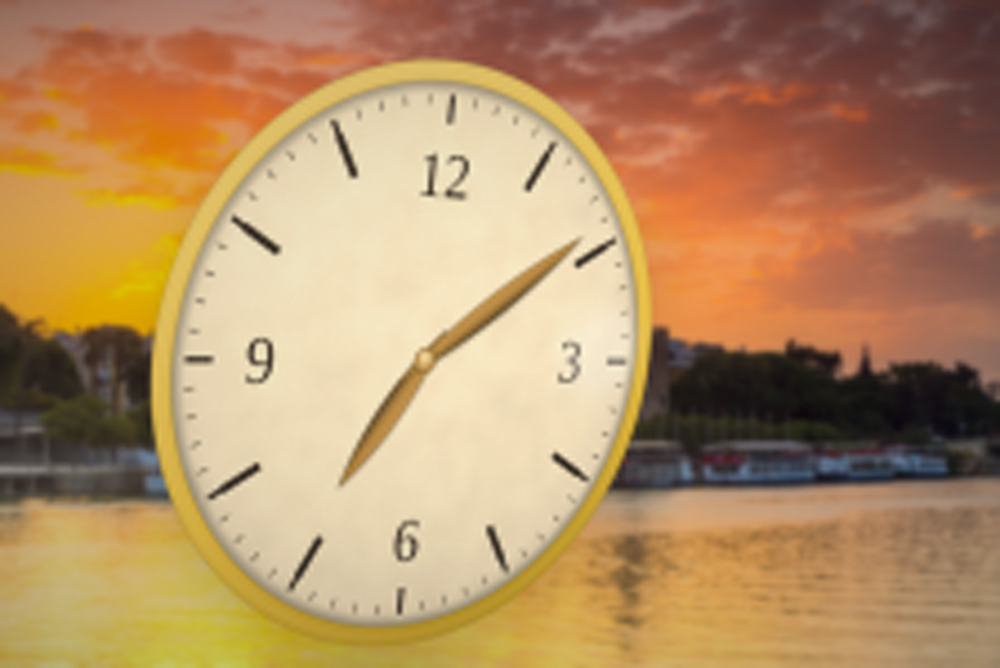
7 h 09 min
